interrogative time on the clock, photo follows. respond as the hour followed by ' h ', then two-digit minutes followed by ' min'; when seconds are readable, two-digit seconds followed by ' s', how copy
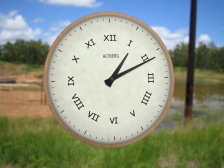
1 h 11 min
